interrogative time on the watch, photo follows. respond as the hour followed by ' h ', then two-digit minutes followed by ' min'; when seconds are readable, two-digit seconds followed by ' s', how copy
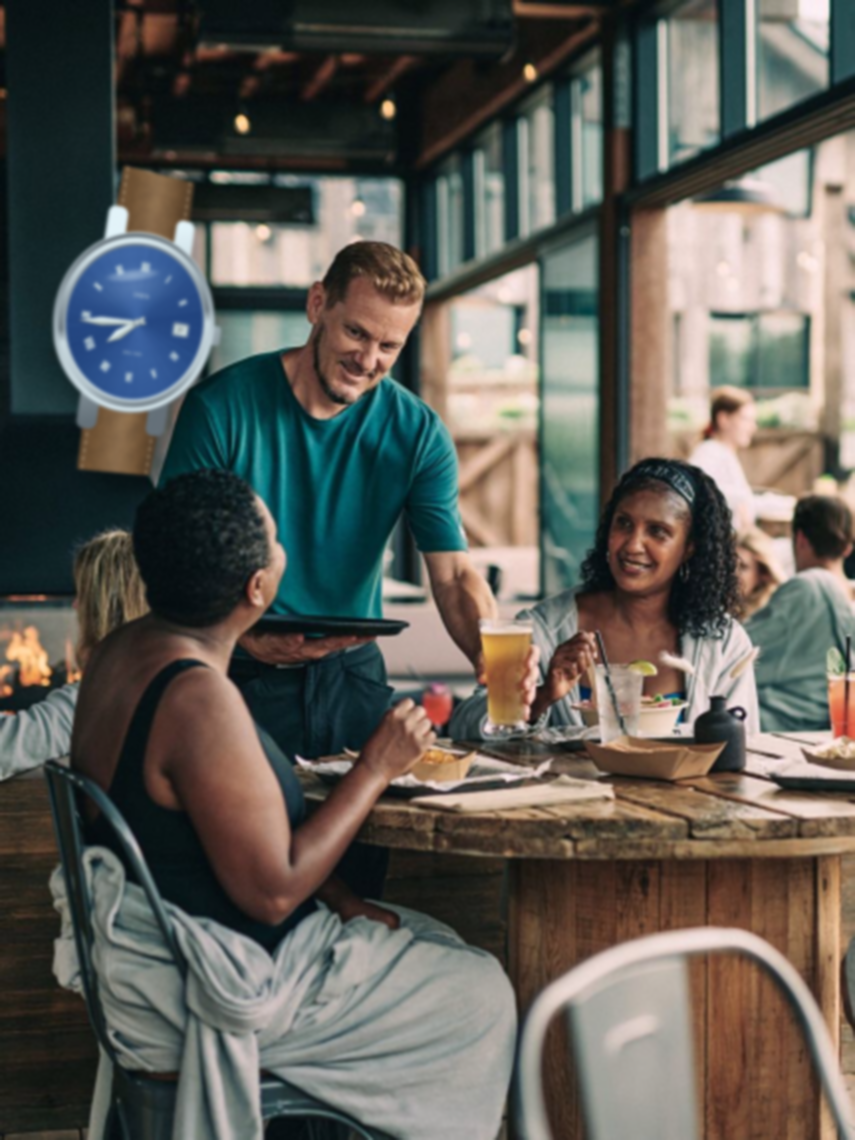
7 h 44 min
